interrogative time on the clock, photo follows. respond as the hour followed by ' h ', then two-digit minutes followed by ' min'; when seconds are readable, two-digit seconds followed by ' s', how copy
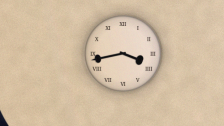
3 h 43 min
